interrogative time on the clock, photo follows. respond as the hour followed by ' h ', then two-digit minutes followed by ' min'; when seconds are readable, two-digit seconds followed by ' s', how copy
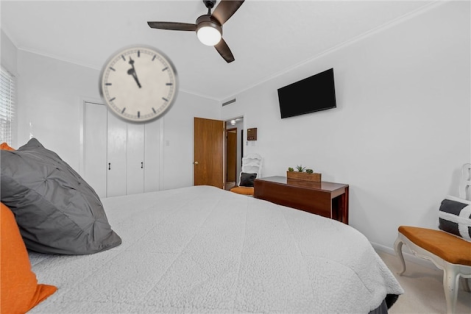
10 h 57 min
